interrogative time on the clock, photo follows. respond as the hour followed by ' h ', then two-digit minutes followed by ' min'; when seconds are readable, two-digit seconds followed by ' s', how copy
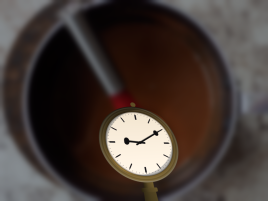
9 h 10 min
